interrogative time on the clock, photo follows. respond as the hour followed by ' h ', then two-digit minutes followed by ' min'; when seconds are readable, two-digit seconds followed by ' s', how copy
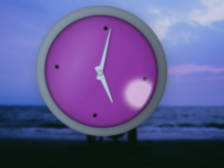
5 h 01 min
